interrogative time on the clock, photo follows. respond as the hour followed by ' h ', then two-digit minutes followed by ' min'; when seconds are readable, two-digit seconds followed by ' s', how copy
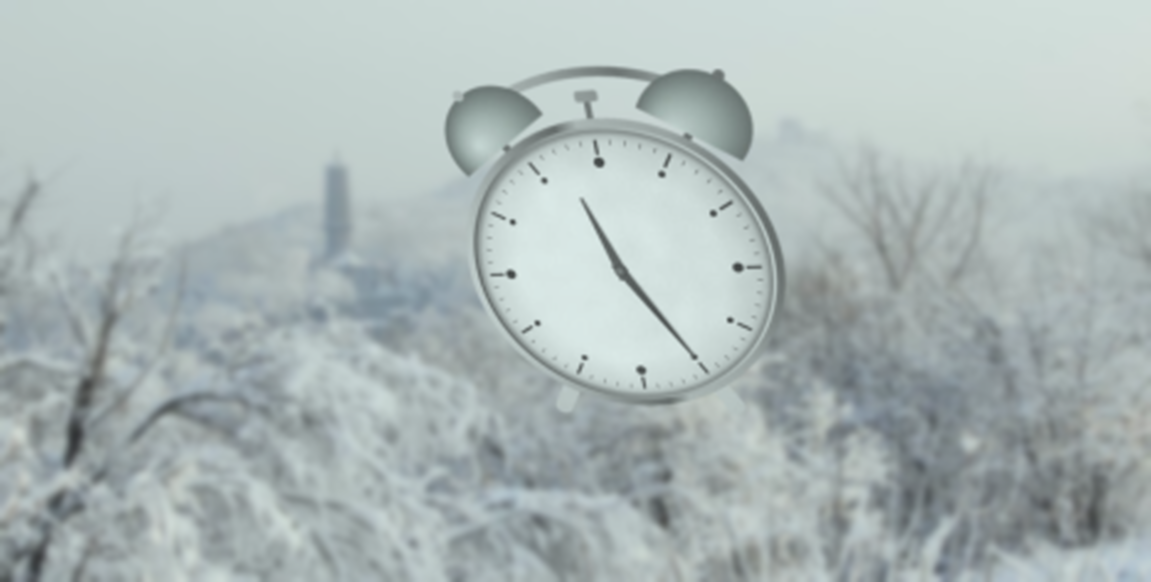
11 h 25 min
